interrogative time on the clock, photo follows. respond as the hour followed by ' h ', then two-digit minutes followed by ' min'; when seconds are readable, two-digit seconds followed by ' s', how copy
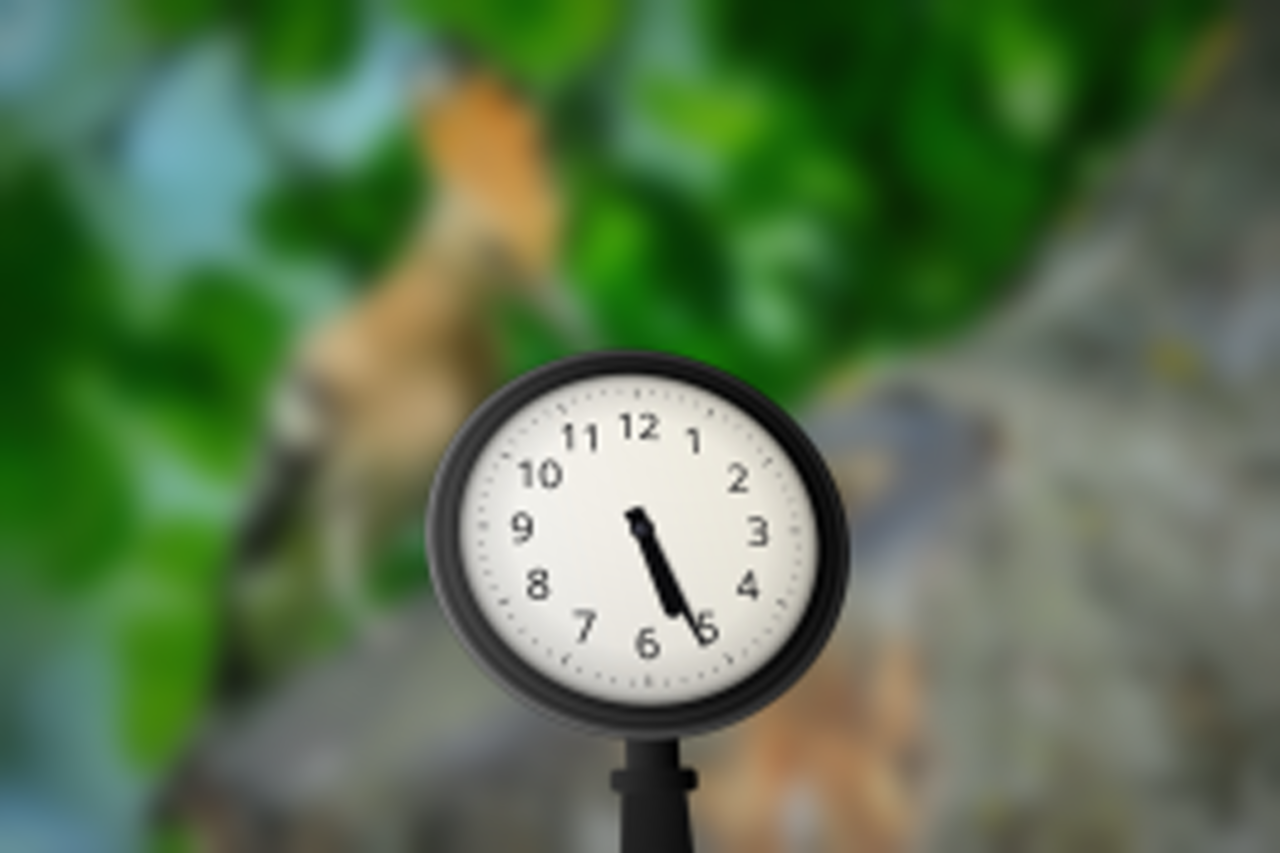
5 h 26 min
